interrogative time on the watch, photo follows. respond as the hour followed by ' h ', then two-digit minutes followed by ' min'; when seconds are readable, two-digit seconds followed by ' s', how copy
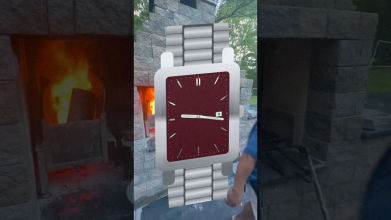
9 h 17 min
